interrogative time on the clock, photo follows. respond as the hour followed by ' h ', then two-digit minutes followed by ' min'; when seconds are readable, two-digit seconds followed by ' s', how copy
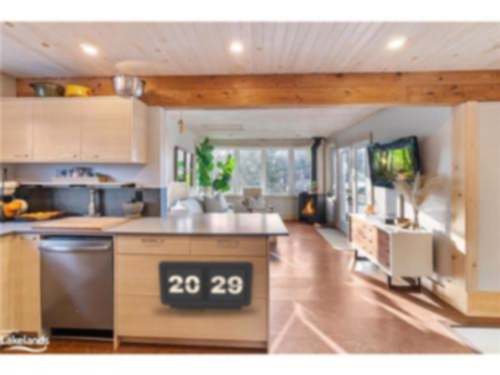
20 h 29 min
